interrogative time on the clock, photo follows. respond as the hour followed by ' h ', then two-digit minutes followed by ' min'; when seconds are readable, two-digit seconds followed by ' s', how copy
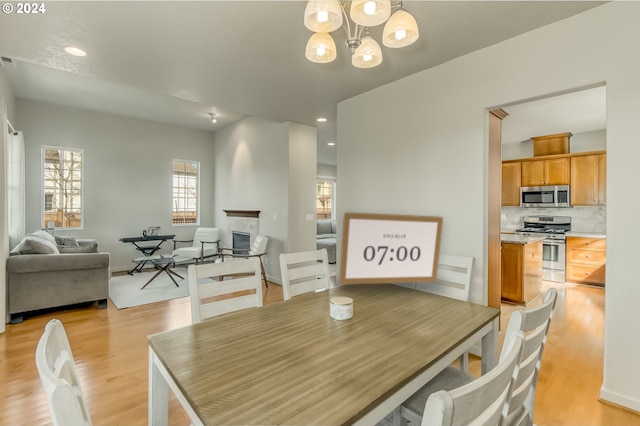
7 h 00 min
